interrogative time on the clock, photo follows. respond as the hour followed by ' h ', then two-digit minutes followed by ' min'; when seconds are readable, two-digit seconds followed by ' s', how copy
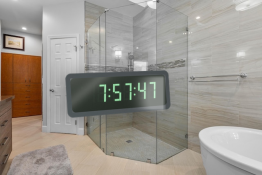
7 h 57 min 47 s
